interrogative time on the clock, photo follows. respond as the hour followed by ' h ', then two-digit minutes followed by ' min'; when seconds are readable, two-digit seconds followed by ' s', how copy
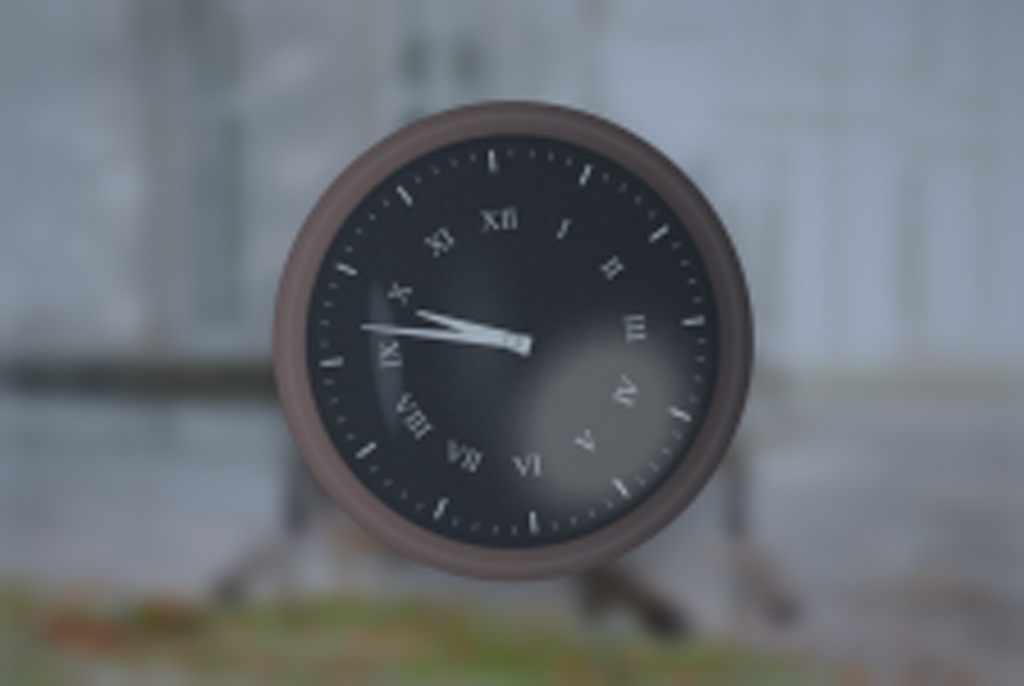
9 h 47 min
